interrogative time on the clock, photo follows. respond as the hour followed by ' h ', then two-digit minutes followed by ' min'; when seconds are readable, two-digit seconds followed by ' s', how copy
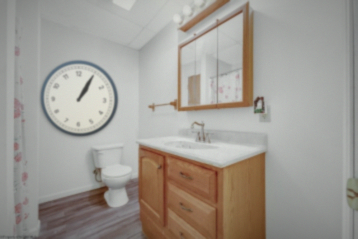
1 h 05 min
